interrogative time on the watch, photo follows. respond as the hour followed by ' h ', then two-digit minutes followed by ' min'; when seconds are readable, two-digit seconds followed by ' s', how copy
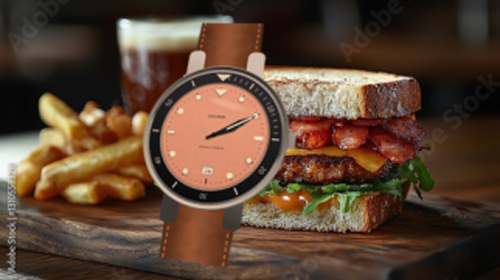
2 h 10 min
